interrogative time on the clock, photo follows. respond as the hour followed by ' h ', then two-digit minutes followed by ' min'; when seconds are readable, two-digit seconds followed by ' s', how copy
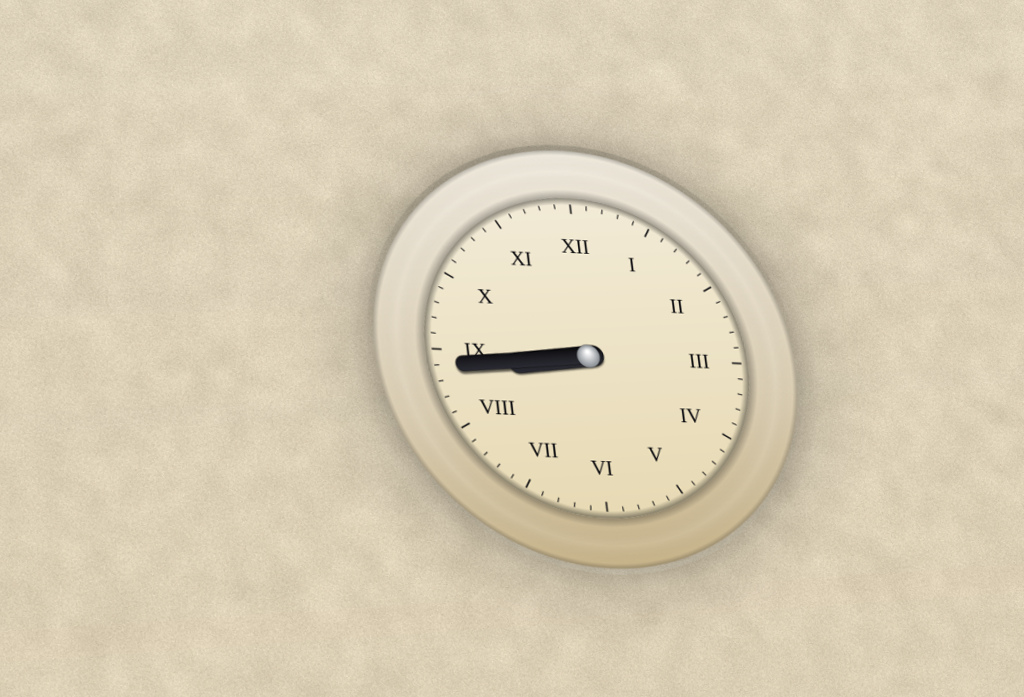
8 h 44 min
